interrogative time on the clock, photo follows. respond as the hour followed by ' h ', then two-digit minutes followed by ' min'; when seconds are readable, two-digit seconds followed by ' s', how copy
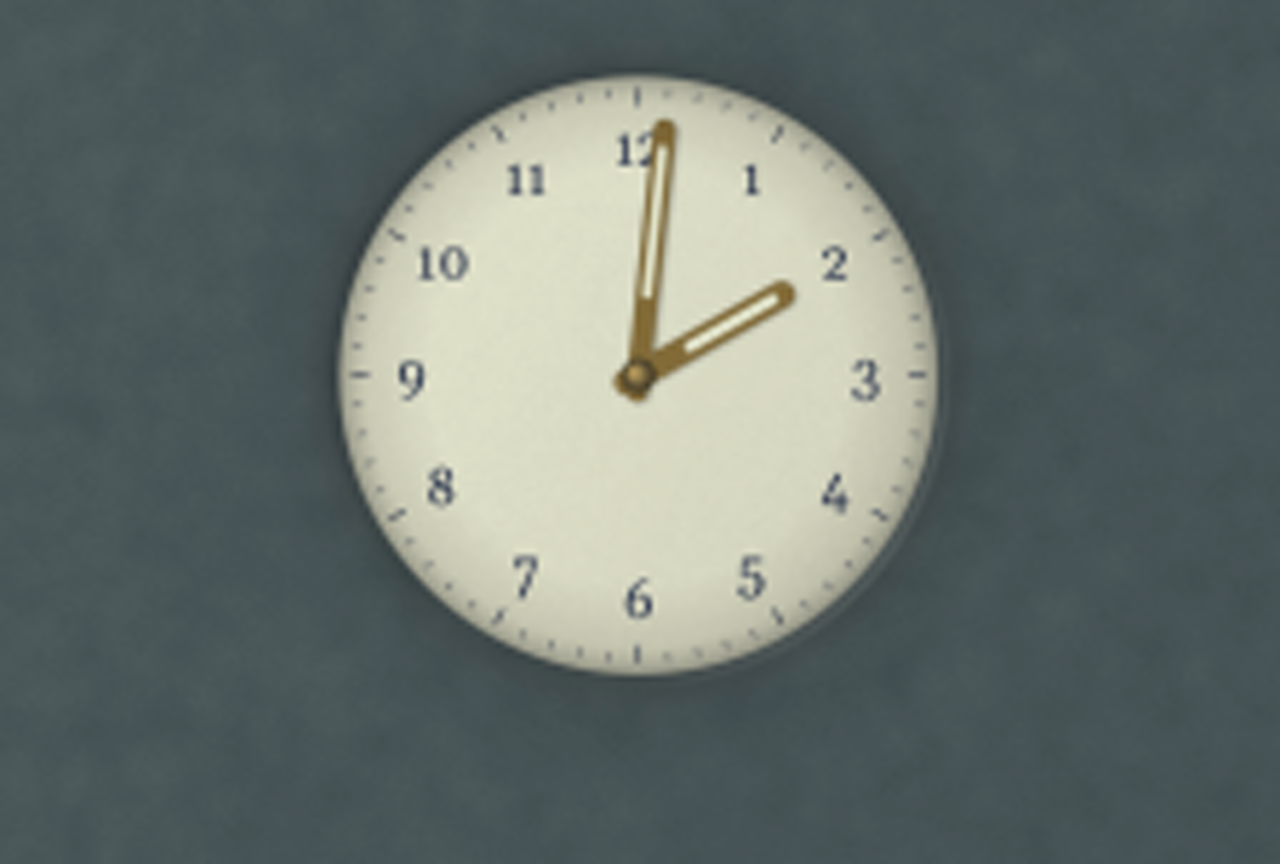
2 h 01 min
